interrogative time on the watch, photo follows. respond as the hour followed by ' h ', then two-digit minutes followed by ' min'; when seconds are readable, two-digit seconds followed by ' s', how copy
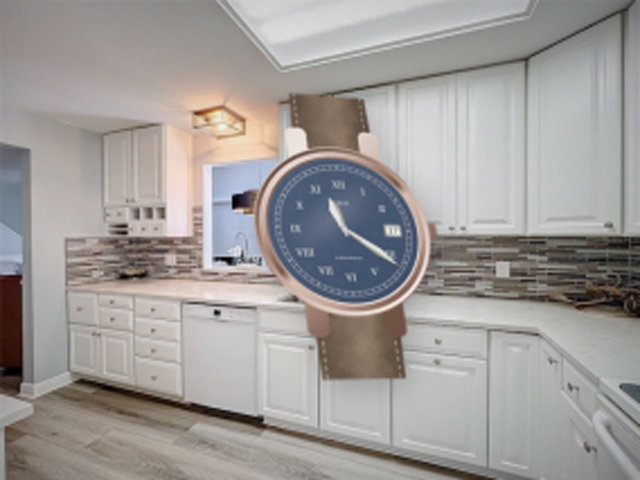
11 h 21 min
